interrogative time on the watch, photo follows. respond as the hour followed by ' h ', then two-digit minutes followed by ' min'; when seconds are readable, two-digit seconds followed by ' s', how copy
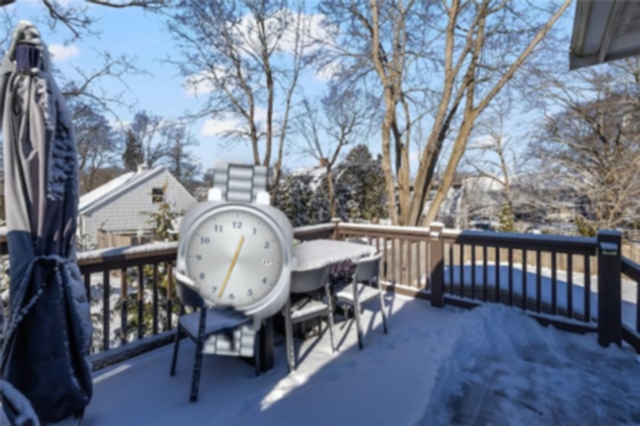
12 h 33 min
